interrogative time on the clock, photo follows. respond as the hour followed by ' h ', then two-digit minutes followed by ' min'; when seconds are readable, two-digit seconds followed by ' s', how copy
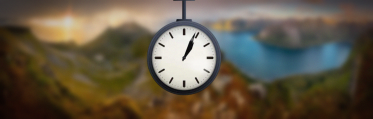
1 h 04 min
